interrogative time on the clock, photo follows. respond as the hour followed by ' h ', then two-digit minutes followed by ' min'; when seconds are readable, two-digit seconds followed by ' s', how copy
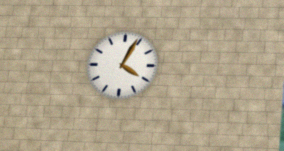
4 h 04 min
